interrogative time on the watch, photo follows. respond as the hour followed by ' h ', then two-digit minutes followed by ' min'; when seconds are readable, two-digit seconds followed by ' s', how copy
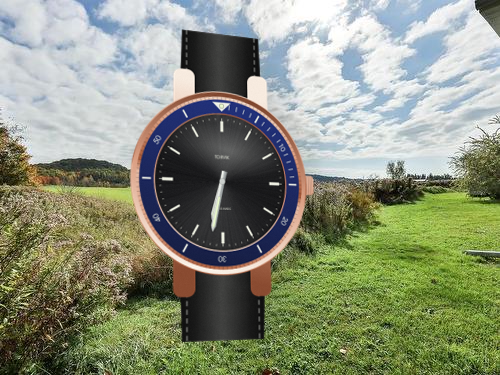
6 h 32 min
